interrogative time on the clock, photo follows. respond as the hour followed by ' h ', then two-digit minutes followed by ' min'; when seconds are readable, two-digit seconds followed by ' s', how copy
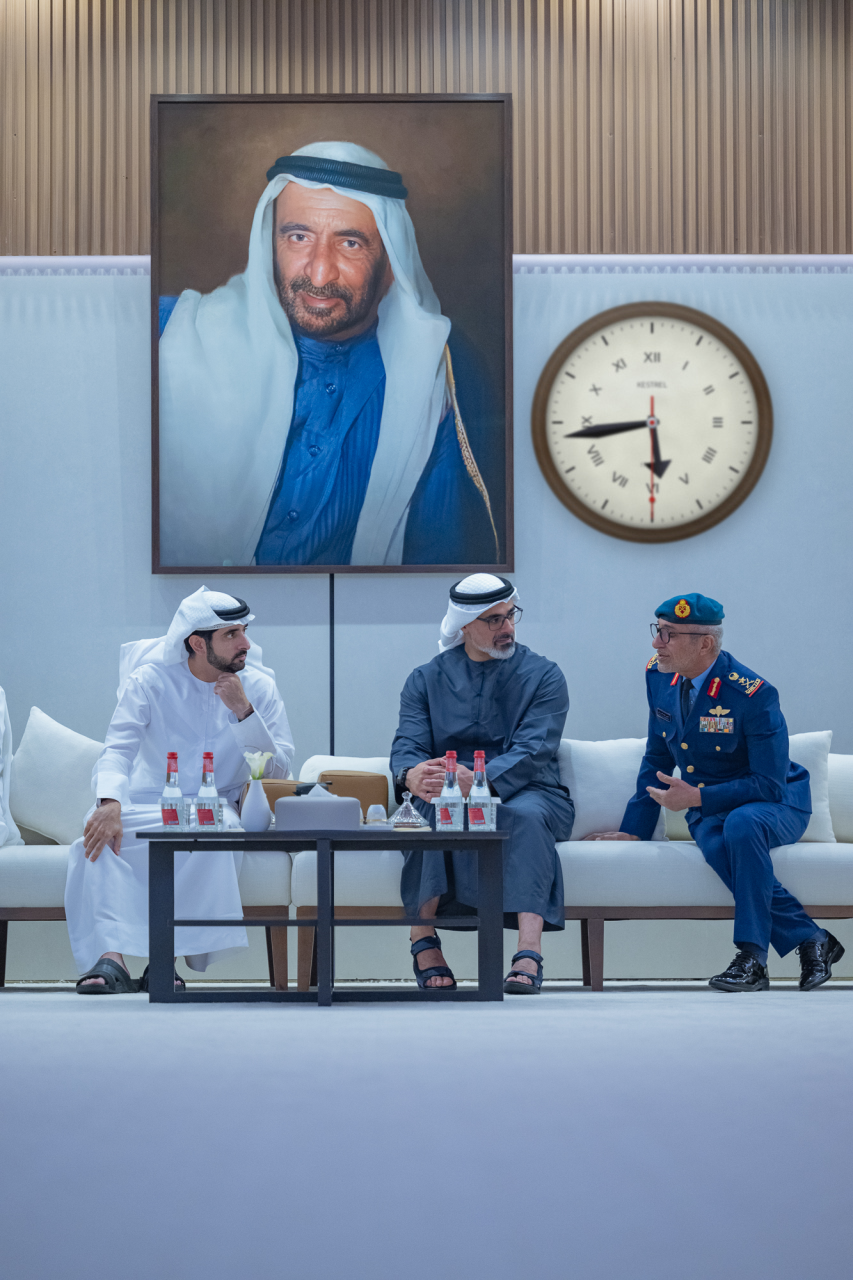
5 h 43 min 30 s
